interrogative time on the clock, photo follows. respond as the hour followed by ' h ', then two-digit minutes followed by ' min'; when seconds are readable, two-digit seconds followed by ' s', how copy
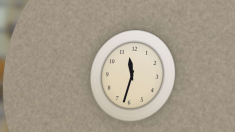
11 h 32 min
